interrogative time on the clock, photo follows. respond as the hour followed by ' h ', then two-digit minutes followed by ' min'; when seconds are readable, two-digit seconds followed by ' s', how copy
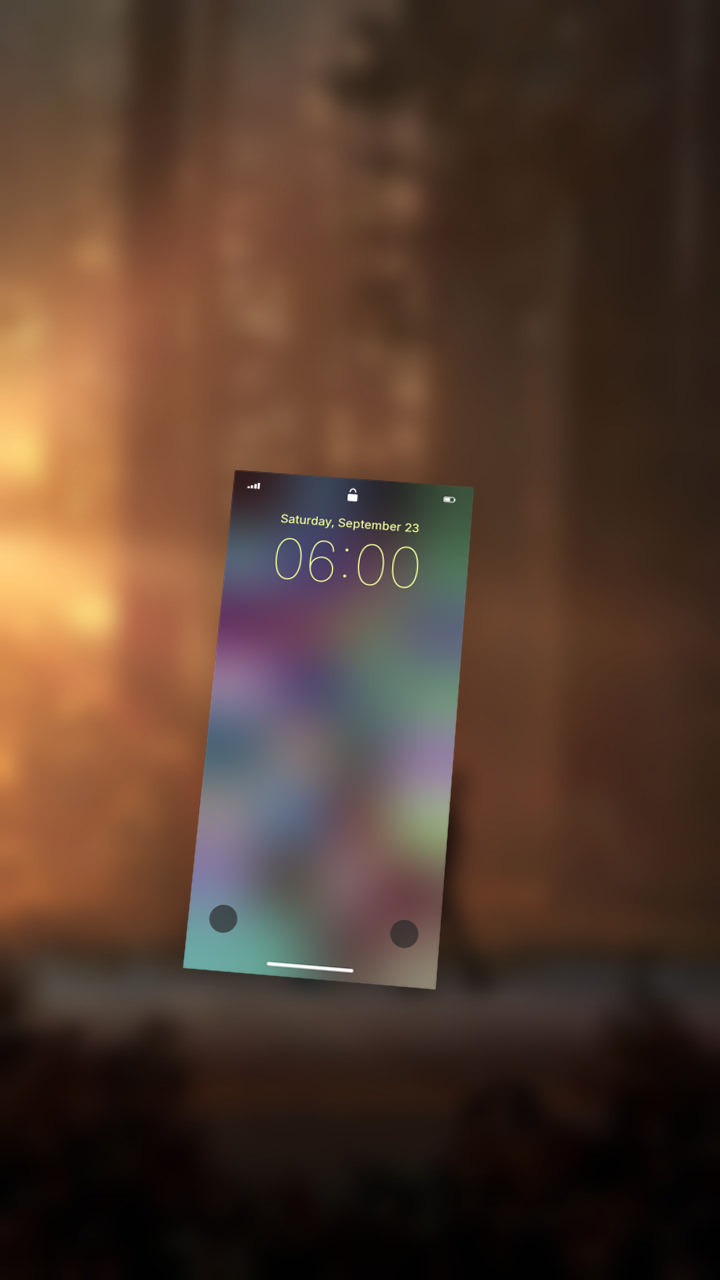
6 h 00 min
